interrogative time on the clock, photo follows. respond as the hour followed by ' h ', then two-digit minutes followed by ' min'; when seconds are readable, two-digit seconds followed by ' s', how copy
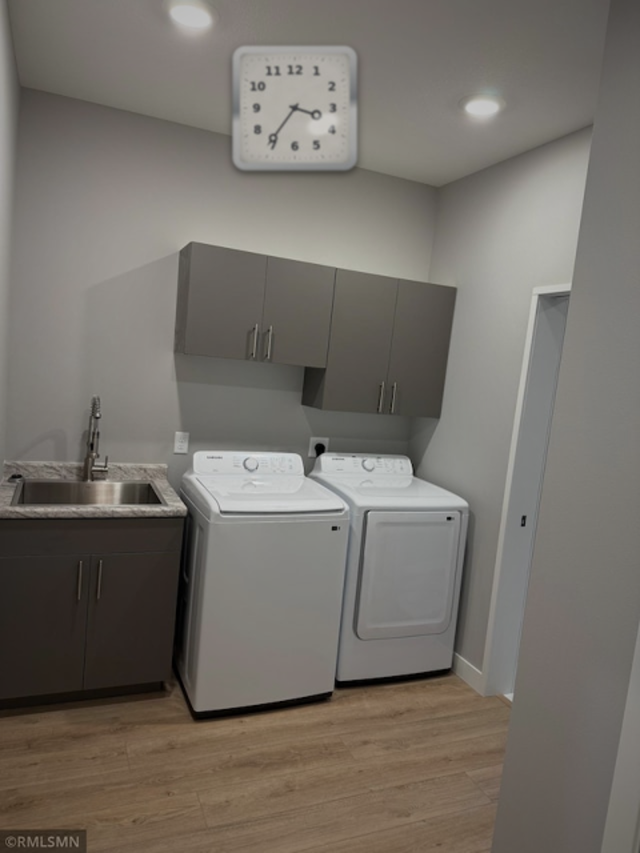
3 h 36 min
